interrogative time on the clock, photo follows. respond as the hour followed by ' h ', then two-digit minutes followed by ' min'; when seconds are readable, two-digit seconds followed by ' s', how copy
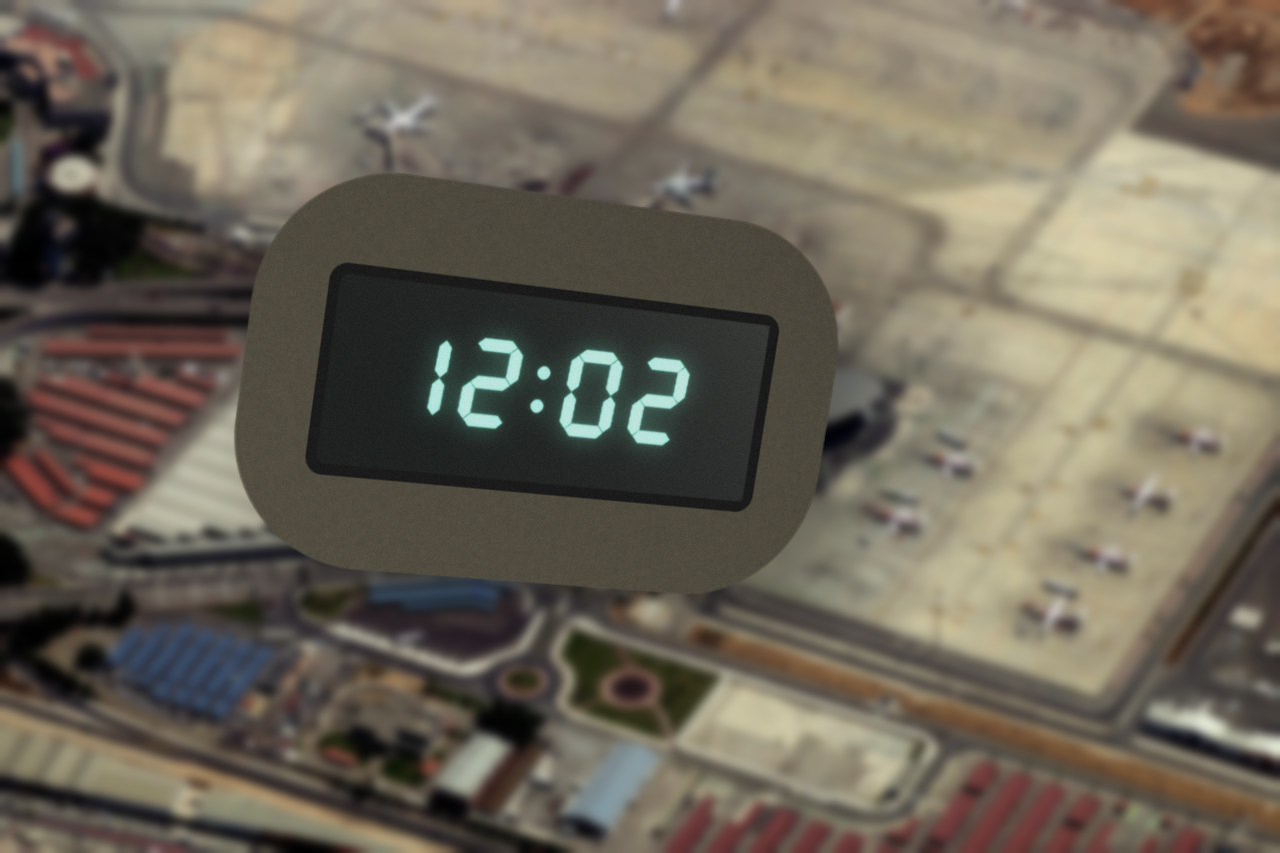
12 h 02 min
